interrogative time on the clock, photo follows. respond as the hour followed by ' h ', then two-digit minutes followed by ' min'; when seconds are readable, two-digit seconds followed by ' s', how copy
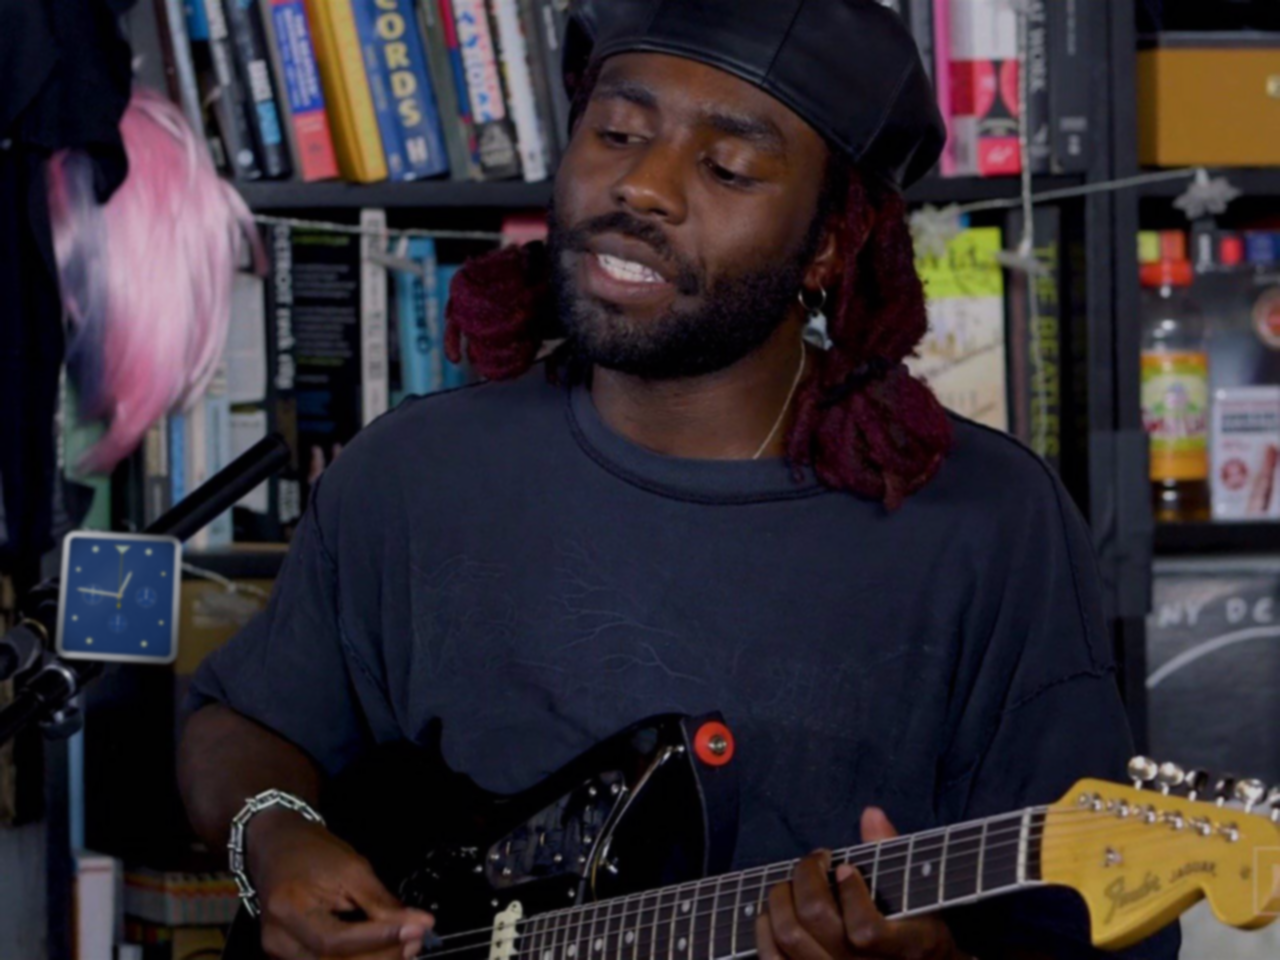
12 h 46 min
